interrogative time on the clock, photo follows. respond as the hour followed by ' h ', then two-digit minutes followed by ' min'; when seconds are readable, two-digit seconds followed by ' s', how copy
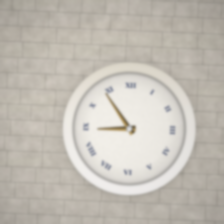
8 h 54 min
